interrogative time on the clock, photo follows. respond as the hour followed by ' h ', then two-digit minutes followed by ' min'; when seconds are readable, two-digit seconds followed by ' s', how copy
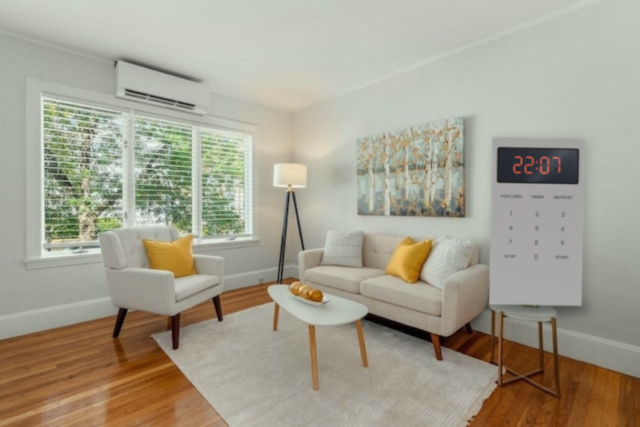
22 h 07 min
